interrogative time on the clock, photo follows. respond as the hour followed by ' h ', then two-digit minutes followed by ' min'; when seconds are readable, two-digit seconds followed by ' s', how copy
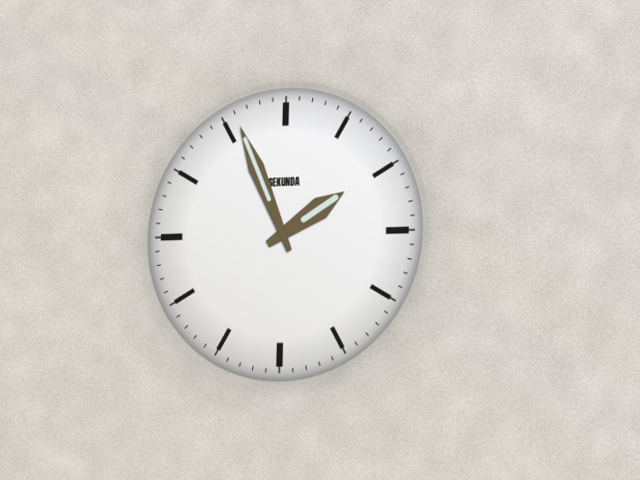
1 h 56 min
